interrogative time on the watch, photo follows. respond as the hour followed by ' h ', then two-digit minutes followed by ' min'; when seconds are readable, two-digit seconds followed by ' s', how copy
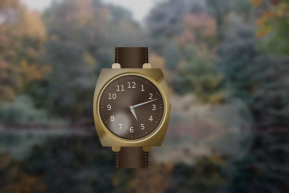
5 h 12 min
